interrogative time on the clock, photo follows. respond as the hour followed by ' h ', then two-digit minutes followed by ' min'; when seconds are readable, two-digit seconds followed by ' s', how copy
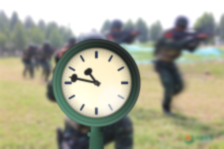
10 h 47 min
